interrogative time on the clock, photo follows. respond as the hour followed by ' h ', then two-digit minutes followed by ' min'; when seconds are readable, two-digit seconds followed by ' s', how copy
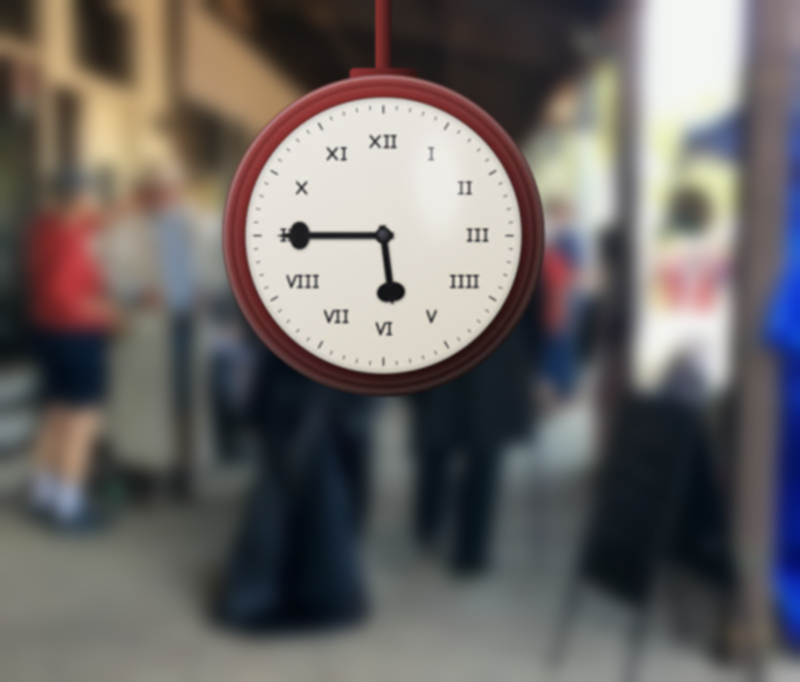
5 h 45 min
